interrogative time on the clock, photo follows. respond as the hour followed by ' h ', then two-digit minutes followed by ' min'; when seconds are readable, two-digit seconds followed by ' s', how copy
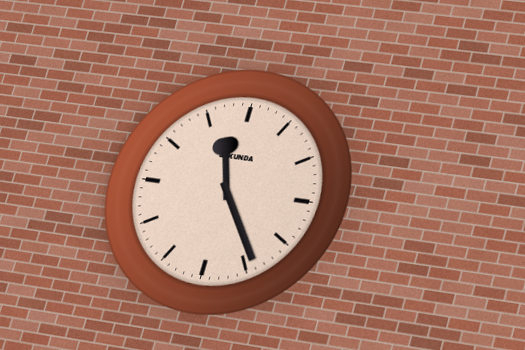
11 h 24 min
